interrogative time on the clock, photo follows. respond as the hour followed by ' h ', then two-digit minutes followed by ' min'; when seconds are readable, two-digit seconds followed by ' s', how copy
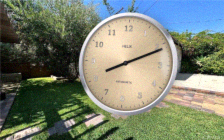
8 h 11 min
